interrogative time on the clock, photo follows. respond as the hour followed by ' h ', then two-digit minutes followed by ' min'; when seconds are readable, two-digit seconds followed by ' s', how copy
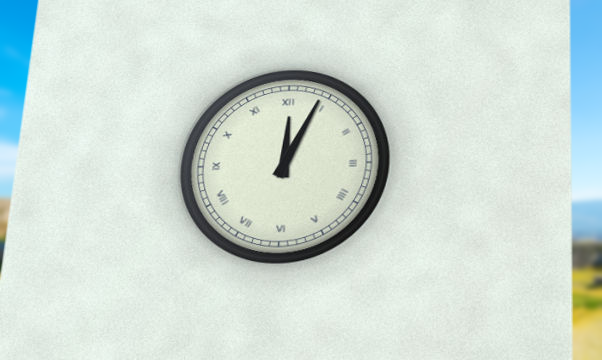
12 h 04 min
